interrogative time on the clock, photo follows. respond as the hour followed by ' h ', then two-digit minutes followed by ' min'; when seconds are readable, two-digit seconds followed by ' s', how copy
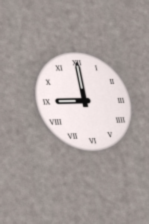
9 h 00 min
